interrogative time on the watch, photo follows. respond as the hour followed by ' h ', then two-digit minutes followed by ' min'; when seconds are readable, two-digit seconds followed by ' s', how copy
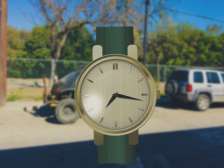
7 h 17 min
